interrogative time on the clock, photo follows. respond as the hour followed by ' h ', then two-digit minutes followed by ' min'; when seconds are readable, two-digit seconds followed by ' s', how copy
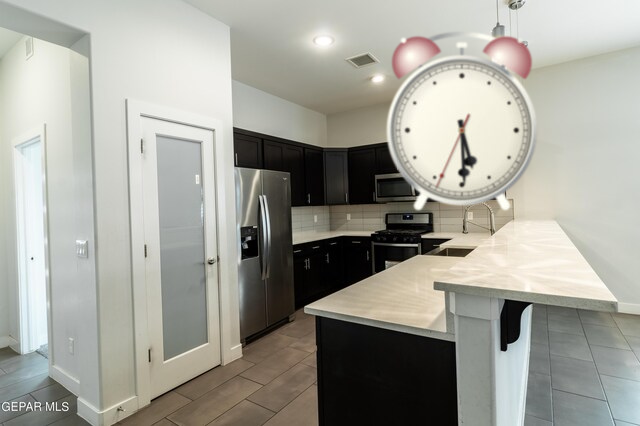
5 h 29 min 34 s
